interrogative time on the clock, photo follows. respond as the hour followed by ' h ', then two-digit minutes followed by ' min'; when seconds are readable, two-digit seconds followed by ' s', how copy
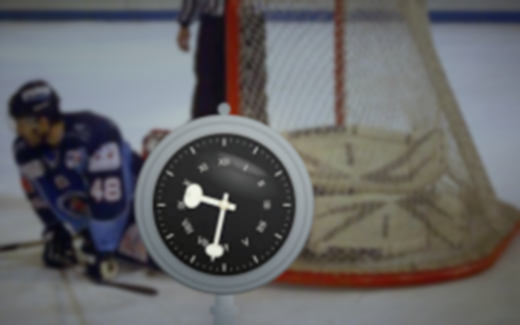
9 h 32 min
